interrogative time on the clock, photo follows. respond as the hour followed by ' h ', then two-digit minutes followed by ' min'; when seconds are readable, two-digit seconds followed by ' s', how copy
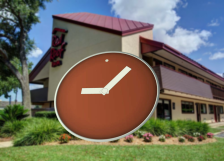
9 h 07 min
